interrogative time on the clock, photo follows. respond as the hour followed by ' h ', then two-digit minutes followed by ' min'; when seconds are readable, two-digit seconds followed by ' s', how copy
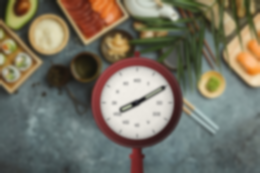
8 h 10 min
